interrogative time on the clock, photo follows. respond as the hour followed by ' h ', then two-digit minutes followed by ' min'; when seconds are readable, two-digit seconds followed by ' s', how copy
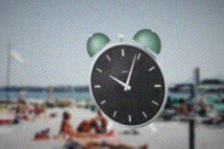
10 h 04 min
